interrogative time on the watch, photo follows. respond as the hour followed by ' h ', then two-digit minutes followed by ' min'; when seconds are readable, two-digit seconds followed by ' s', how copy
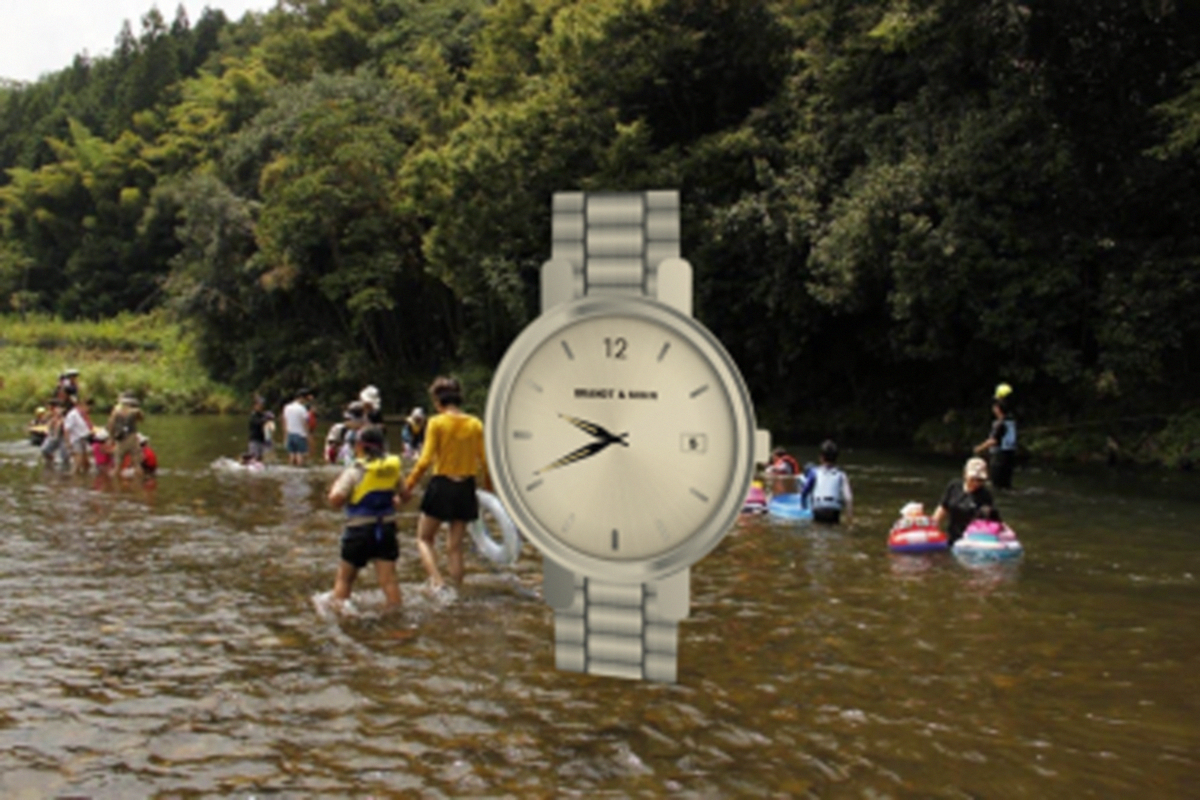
9 h 41 min
